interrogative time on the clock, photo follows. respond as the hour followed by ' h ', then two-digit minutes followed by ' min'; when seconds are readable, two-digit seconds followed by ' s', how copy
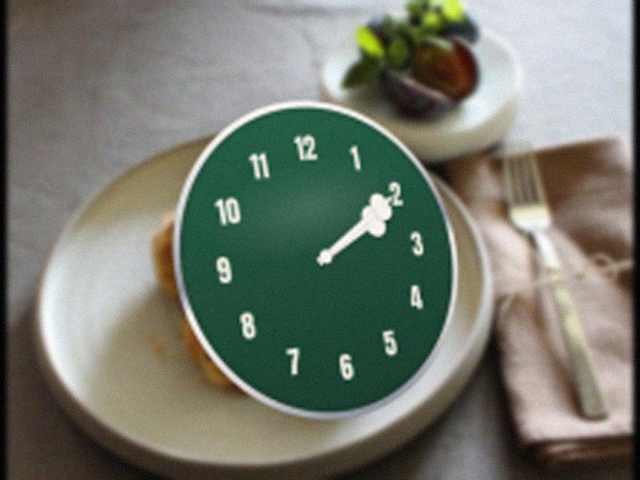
2 h 10 min
